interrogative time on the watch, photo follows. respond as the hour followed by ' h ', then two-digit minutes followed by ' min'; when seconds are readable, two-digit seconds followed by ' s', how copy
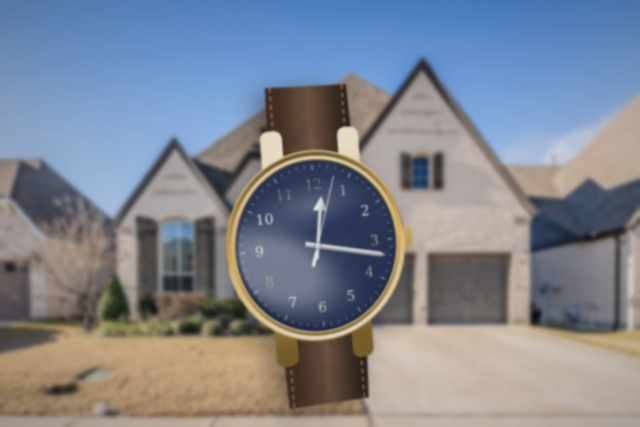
12 h 17 min 03 s
